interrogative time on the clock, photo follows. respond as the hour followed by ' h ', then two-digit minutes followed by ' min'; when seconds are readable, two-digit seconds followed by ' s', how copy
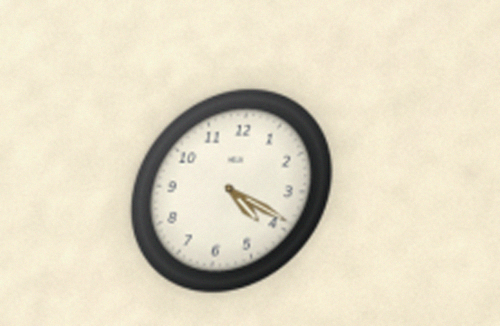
4 h 19 min
